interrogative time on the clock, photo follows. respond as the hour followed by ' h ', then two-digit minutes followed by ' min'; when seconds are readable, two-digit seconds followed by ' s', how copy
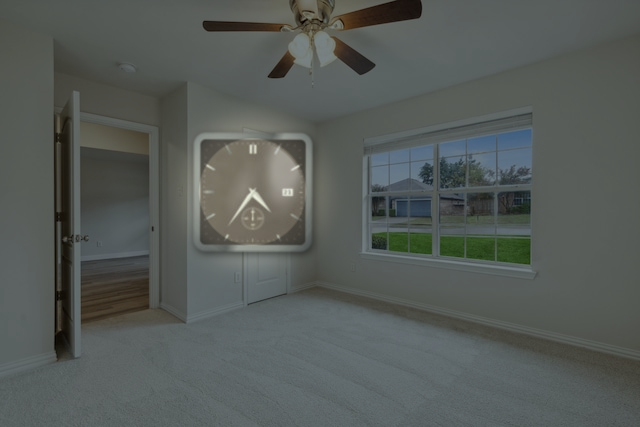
4 h 36 min
